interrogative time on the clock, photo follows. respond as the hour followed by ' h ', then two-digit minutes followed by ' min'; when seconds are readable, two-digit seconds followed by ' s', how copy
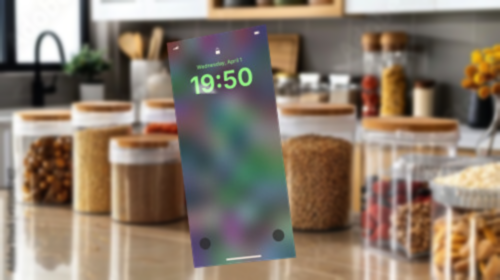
19 h 50 min
